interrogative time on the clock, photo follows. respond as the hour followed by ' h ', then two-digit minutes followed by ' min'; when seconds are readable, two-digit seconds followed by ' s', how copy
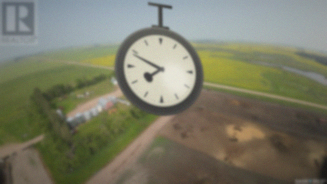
7 h 49 min
